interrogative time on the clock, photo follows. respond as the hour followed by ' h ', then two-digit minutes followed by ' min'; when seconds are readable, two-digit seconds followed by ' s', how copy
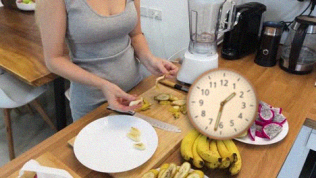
1 h 32 min
